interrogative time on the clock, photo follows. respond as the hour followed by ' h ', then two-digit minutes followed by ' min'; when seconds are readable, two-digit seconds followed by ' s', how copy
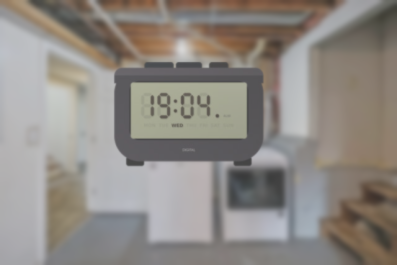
19 h 04 min
